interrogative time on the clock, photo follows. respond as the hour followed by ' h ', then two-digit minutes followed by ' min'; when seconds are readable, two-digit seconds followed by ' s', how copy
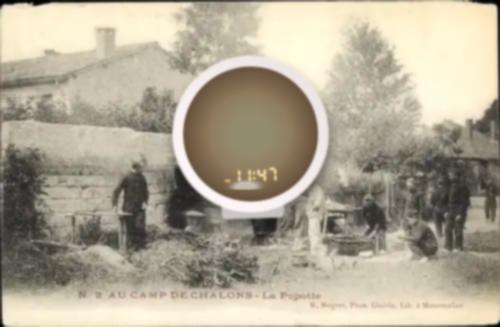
11 h 47 min
